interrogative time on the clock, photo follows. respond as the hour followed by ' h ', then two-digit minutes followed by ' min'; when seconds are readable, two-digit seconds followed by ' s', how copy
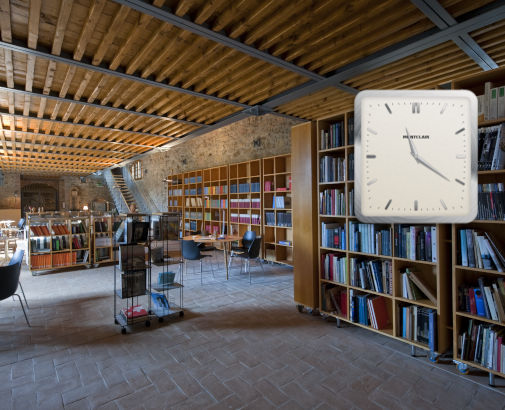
11 h 21 min
